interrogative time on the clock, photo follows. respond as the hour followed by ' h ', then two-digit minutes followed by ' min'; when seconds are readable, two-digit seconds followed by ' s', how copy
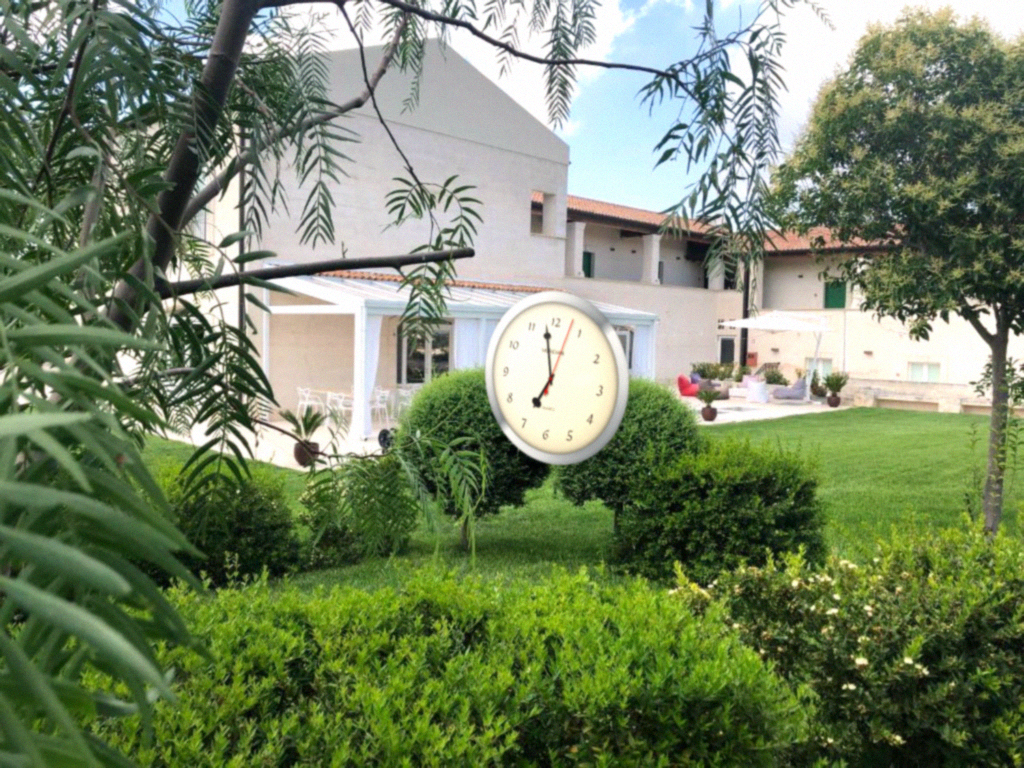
6 h 58 min 03 s
